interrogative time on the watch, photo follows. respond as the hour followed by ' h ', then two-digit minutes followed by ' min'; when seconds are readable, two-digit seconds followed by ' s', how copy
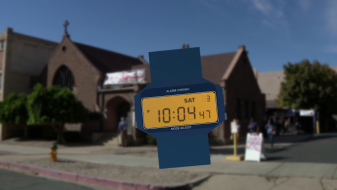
10 h 04 min 47 s
